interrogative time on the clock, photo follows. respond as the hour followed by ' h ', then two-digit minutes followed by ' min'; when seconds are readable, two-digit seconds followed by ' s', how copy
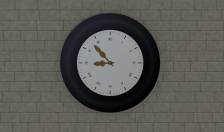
8 h 53 min
